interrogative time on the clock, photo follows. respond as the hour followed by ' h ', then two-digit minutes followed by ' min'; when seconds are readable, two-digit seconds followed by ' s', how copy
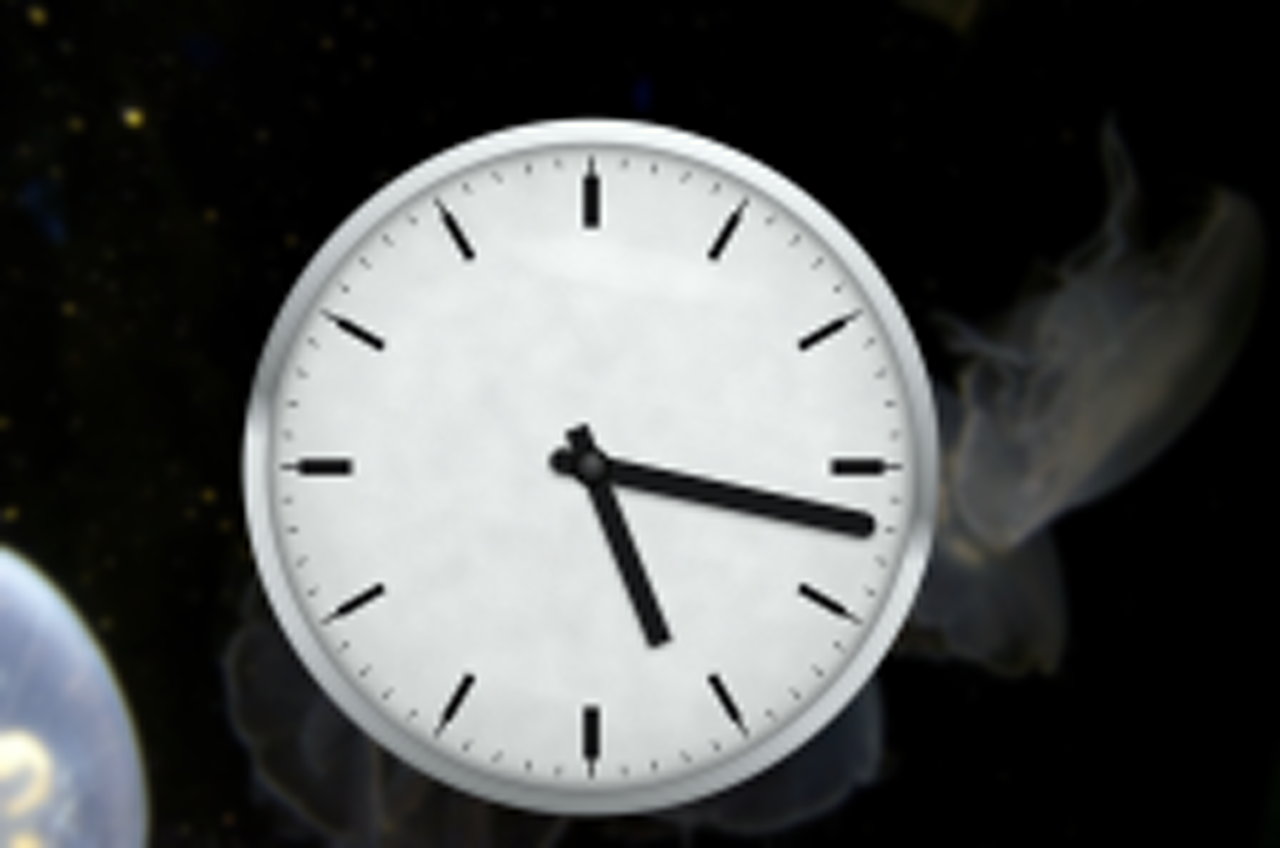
5 h 17 min
